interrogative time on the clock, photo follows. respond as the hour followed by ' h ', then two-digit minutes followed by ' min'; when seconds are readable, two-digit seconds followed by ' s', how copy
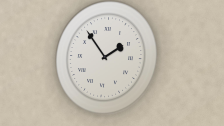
1 h 53 min
